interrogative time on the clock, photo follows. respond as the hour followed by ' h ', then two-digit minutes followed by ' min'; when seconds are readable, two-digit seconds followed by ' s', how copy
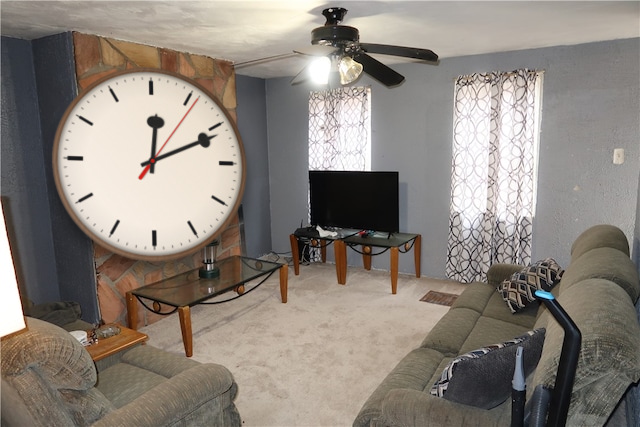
12 h 11 min 06 s
